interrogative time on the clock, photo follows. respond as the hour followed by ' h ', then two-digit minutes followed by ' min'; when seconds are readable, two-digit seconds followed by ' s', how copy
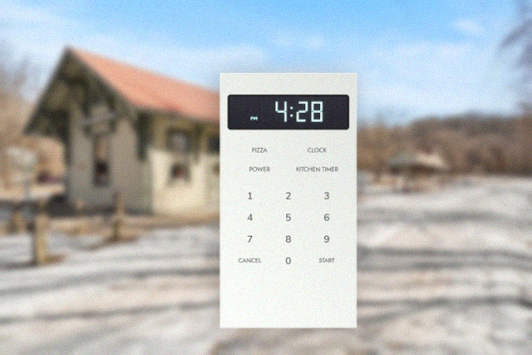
4 h 28 min
